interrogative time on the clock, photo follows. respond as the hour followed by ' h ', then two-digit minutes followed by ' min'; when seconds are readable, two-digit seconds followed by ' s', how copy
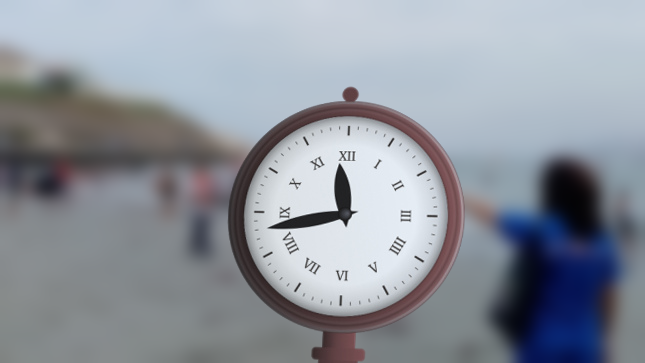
11 h 43 min
